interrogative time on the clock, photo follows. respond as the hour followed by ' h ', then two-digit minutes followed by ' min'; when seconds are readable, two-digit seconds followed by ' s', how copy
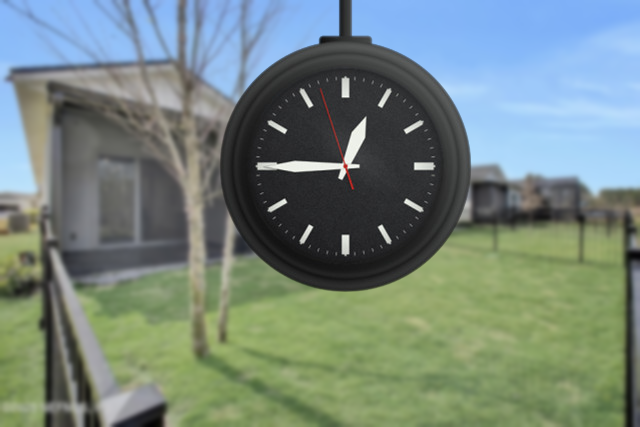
12 h 44 min 57 s
